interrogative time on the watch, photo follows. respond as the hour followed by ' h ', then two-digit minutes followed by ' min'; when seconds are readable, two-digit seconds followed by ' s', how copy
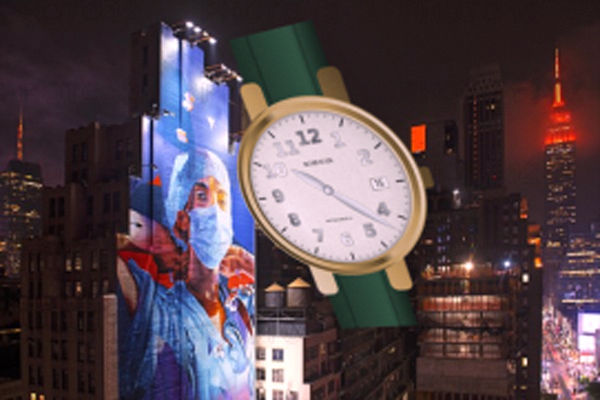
10 h 22 min
